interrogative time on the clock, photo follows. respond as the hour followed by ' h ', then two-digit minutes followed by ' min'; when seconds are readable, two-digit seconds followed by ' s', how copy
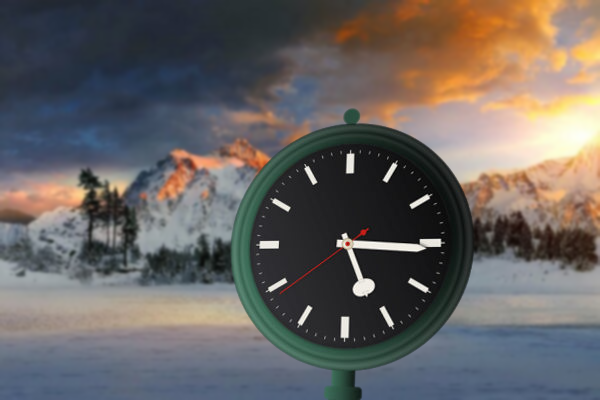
5 h 15 min 39 s
